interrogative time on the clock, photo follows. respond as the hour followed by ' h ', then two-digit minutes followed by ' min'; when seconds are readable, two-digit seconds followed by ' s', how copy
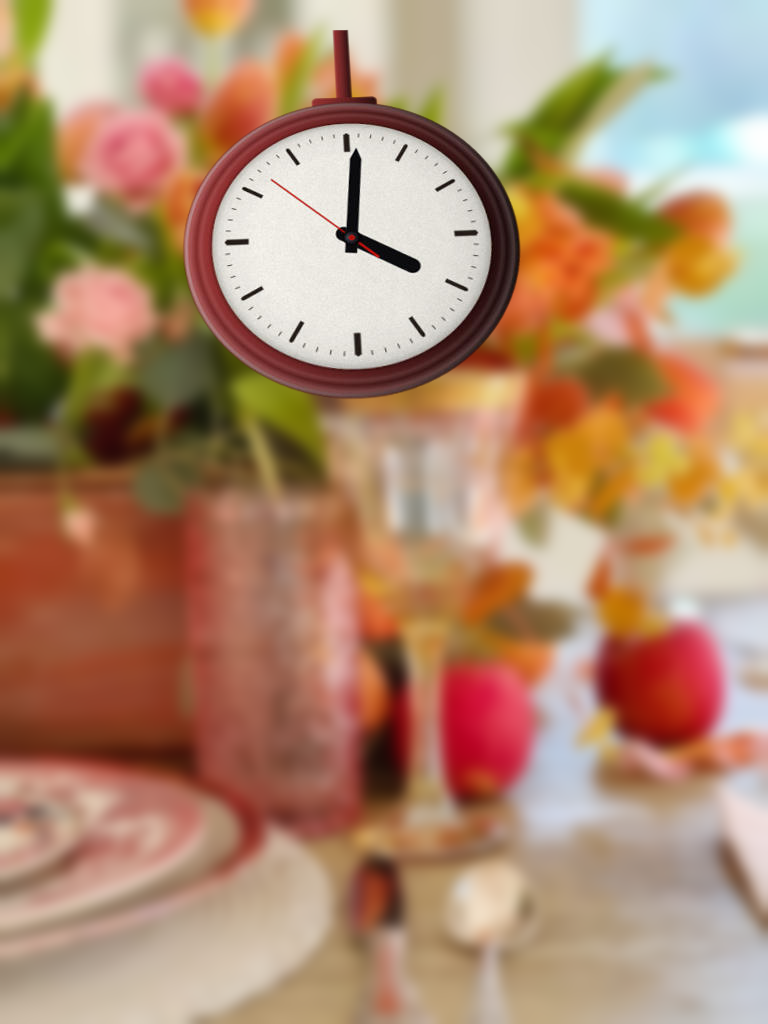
4 h 00 min 52 s
